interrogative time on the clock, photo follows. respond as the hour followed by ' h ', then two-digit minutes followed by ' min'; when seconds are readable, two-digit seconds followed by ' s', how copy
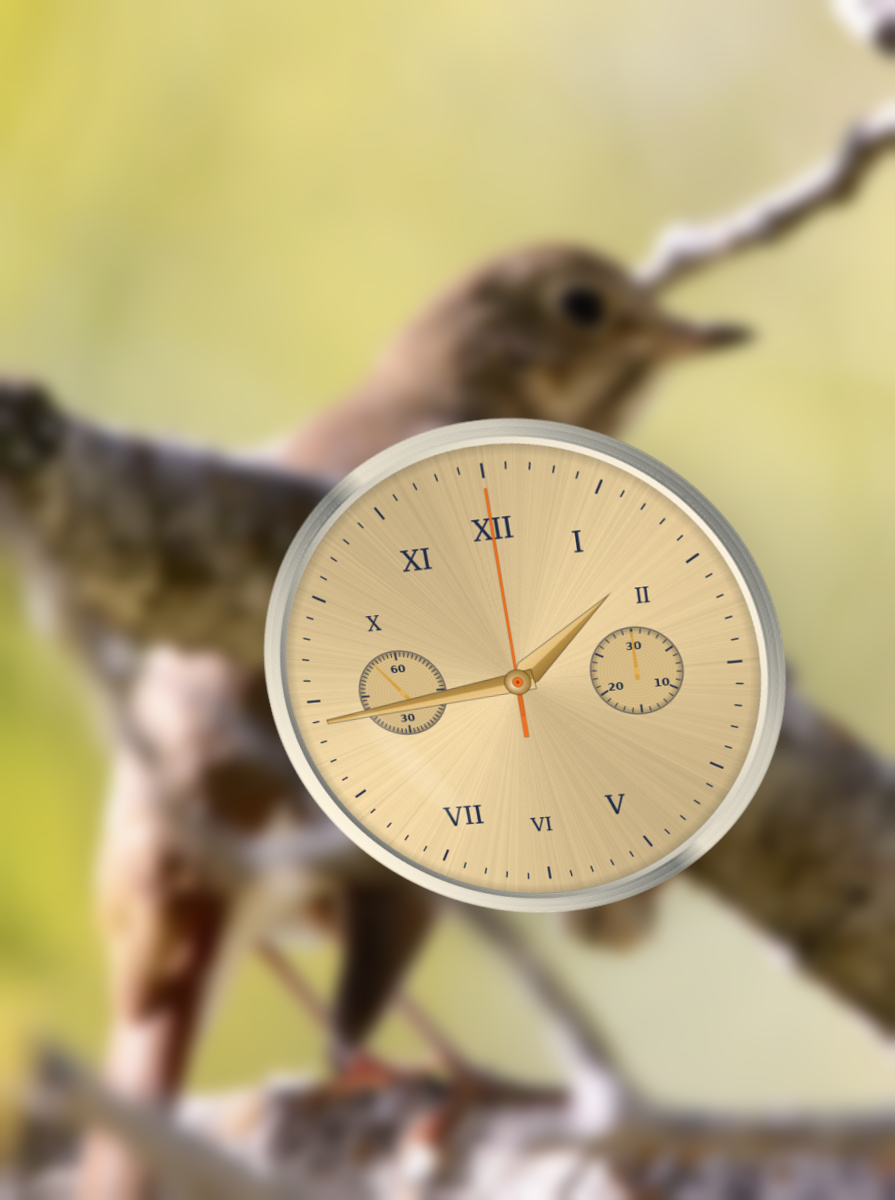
1 h 43 min 54 s
